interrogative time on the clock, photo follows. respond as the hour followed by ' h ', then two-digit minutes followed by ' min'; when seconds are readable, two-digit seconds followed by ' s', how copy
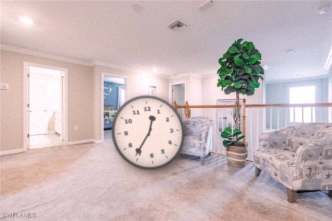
12 h 36 min
